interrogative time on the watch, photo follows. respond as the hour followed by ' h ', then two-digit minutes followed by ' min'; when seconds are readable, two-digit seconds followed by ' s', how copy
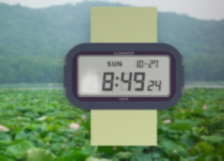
8 h 49 min 24 s
